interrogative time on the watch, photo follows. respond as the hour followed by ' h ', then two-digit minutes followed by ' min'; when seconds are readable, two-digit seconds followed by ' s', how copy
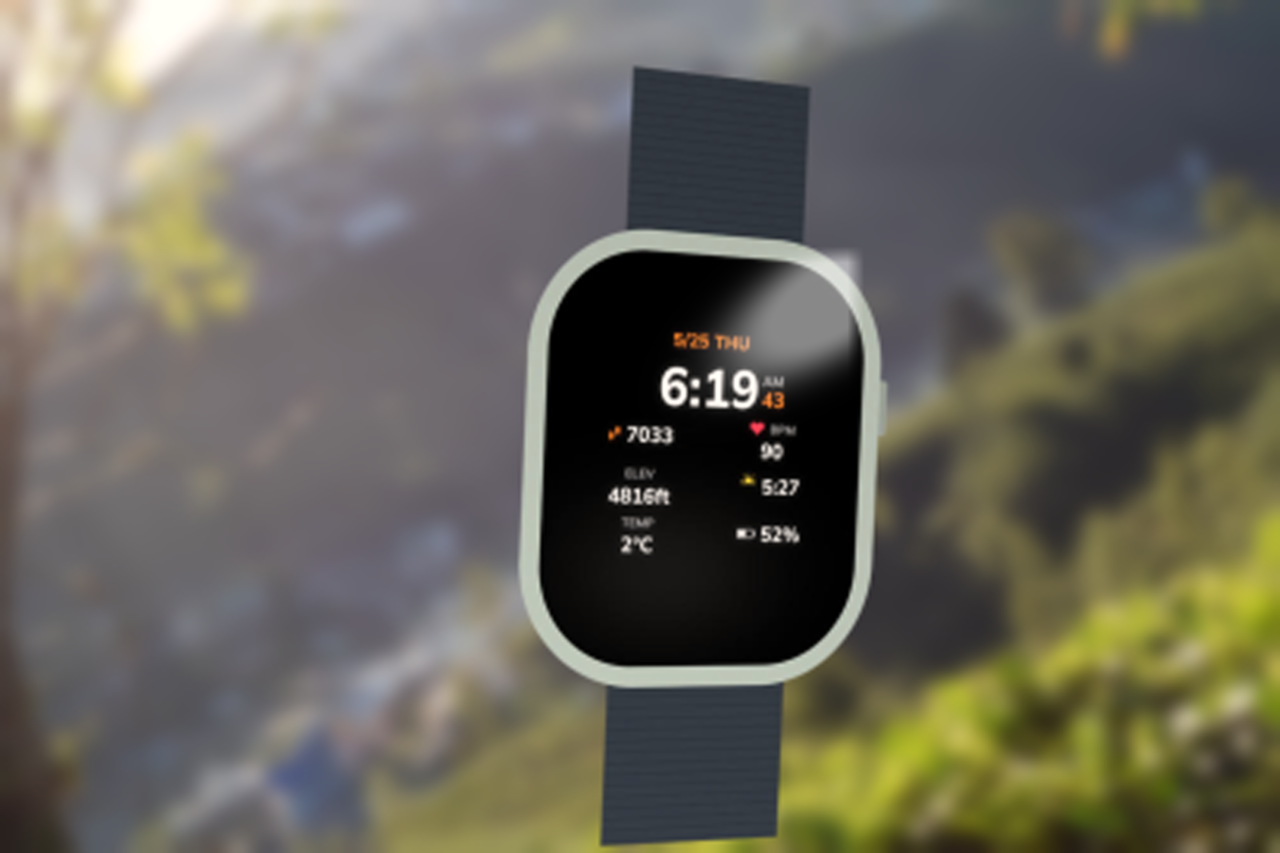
6 h 19 min
